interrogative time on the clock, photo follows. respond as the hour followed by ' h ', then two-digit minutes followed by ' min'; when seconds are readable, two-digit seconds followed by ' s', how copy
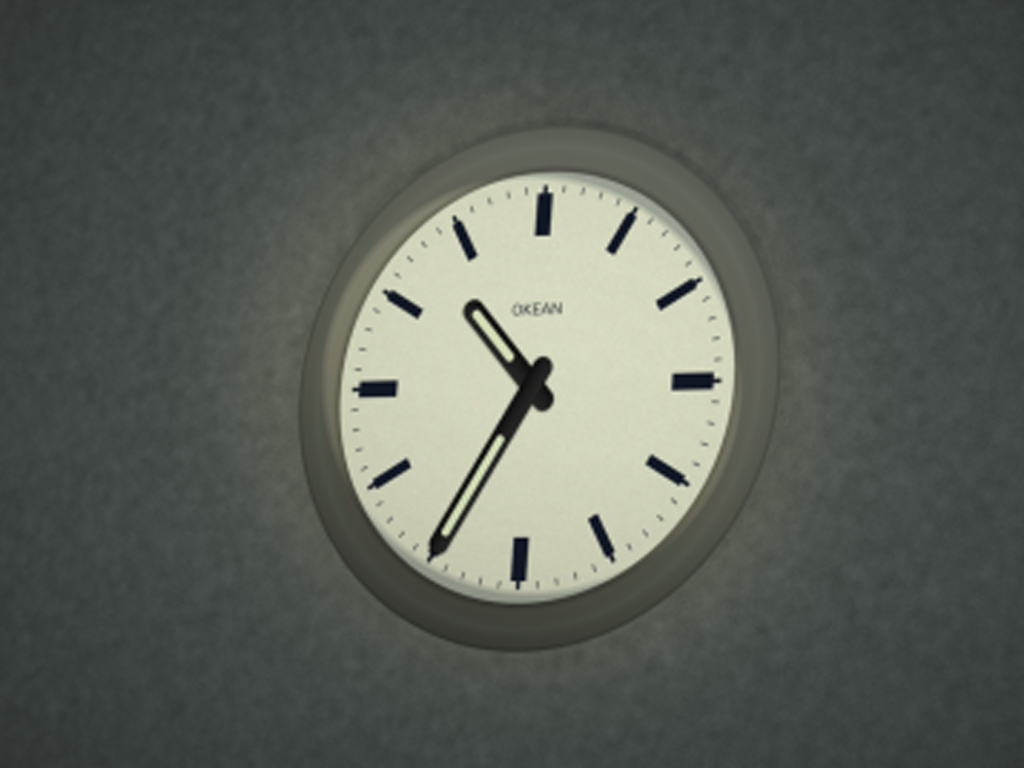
10 h 35 min
